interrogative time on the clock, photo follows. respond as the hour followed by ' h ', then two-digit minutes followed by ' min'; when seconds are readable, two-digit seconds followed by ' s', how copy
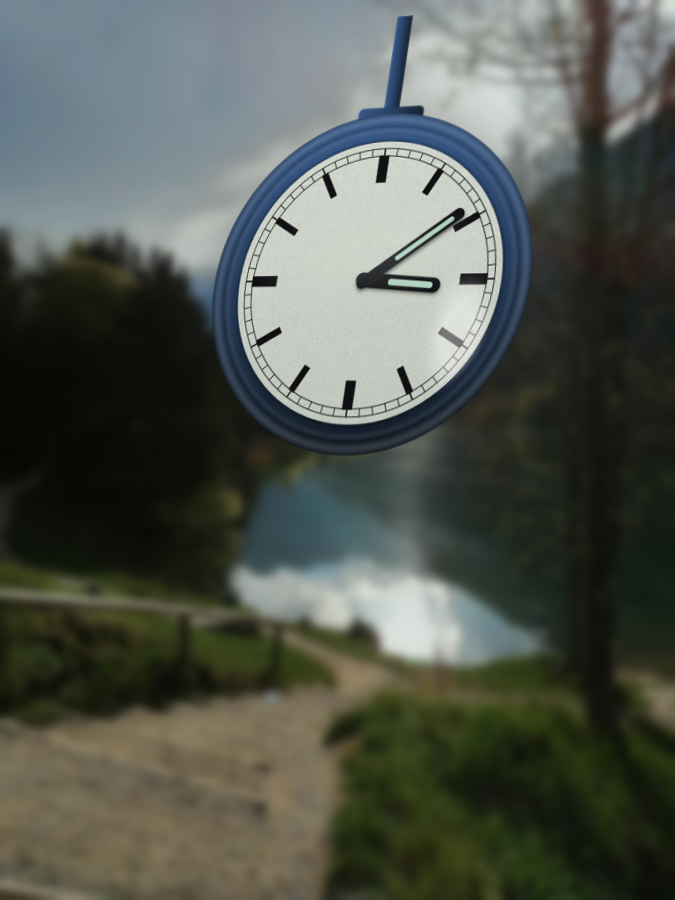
3 h 09 min
